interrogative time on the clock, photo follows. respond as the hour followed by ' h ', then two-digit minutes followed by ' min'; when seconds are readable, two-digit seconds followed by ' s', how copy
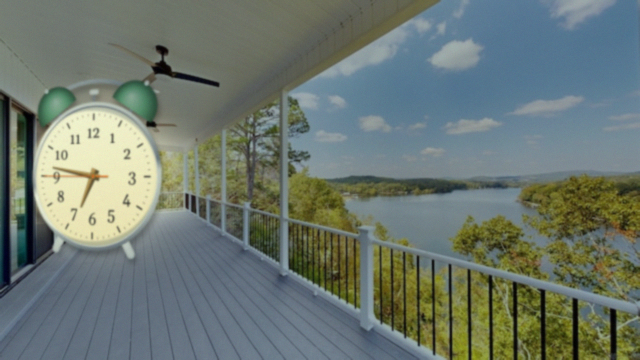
6 h 46 min 45 s
